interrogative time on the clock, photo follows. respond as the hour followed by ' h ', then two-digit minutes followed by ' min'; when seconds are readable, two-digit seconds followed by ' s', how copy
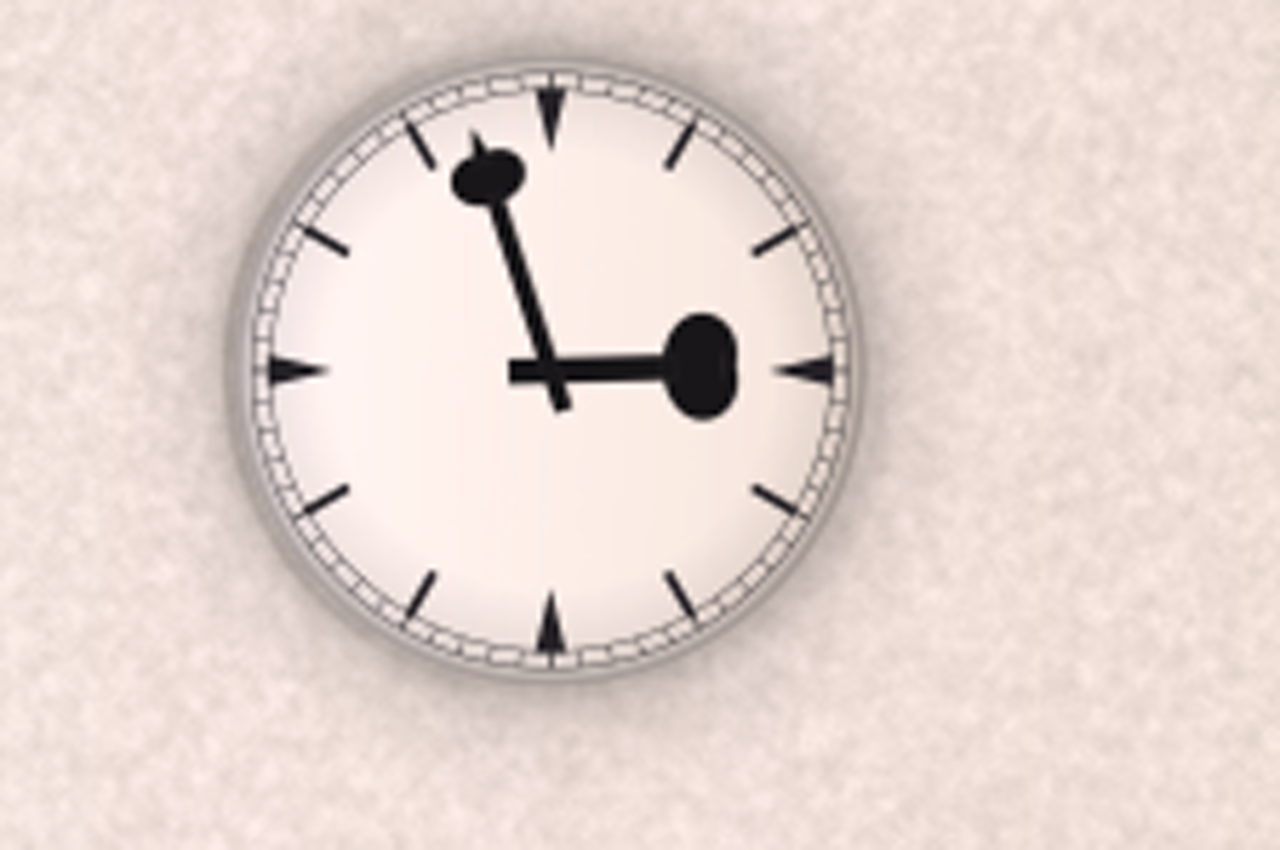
2 h 57 min
